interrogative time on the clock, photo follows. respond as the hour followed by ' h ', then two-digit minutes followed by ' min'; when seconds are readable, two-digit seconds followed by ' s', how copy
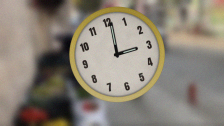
3 h 01 min
